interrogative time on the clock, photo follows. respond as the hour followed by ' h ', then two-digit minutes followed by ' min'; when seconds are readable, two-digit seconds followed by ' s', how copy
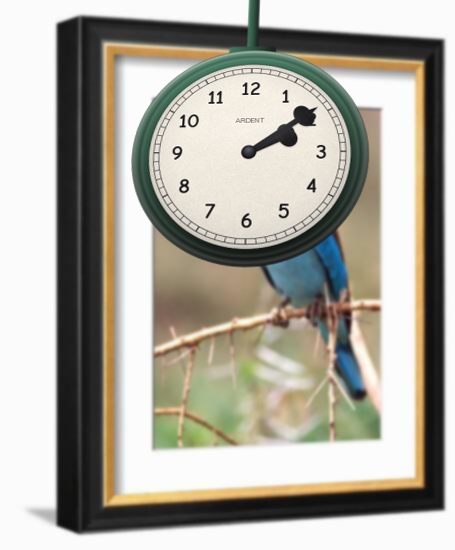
2 h 09 min
